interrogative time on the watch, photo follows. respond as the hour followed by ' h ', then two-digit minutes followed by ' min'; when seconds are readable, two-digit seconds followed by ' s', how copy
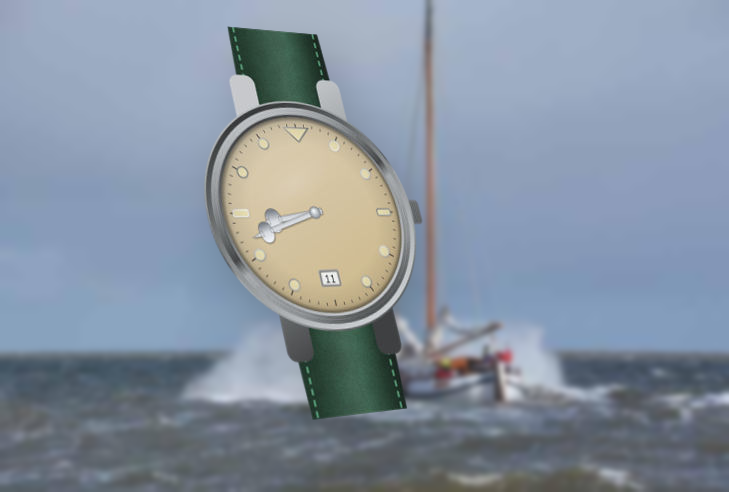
8 h 42 min
